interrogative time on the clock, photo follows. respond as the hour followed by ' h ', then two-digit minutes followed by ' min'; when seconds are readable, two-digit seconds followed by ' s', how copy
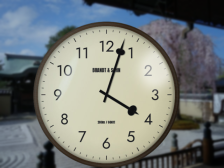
4 h 03 min
